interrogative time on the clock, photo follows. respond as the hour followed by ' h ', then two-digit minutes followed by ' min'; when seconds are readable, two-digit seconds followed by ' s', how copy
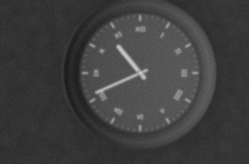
10 h 41 min
